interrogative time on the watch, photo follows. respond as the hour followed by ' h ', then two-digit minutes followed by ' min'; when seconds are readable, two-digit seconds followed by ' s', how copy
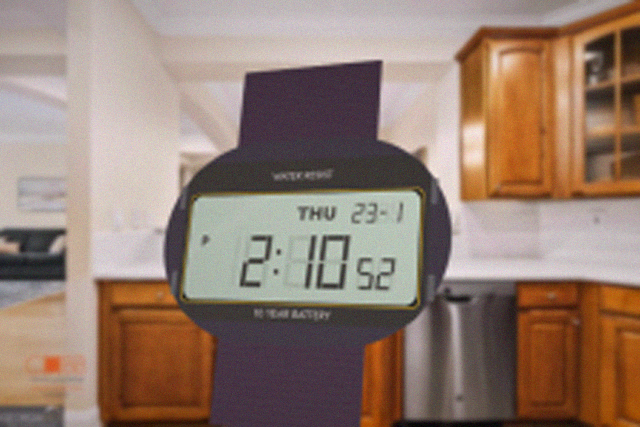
2 h 10 min 52 s
